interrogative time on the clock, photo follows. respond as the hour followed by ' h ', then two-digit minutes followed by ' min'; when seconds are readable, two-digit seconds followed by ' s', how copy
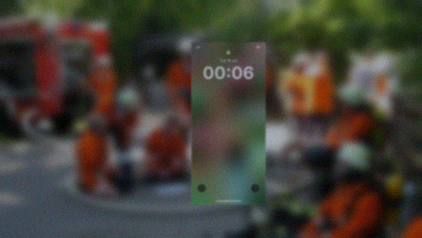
0 h 06 min
